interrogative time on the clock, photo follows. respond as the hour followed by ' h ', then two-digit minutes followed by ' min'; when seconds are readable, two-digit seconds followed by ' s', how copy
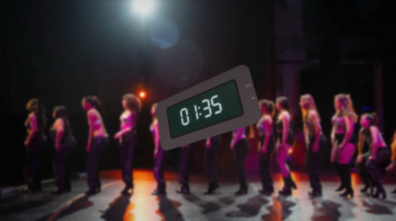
1 h 35 min
